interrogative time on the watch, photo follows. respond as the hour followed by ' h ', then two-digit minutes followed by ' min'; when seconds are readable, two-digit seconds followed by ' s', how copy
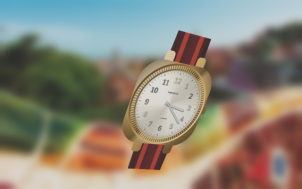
3 h 22 min
